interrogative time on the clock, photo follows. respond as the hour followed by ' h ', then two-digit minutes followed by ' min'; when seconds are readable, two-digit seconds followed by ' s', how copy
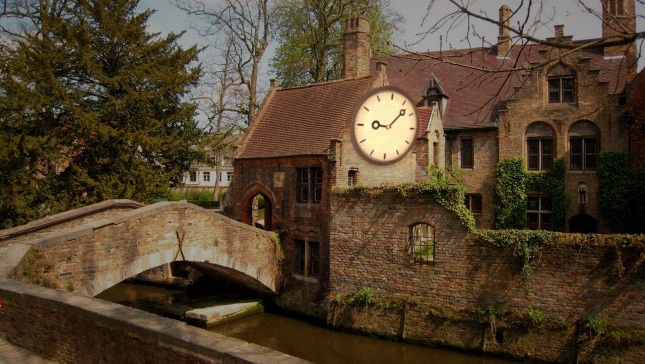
9 h 07 min
